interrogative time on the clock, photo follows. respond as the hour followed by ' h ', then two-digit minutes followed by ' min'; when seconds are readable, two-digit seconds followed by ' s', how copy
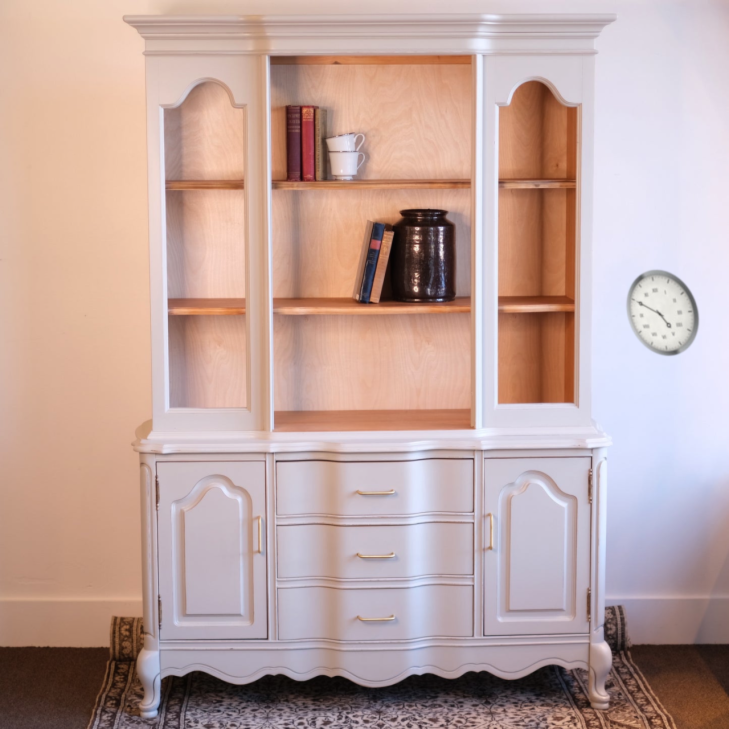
4 h 50 min
